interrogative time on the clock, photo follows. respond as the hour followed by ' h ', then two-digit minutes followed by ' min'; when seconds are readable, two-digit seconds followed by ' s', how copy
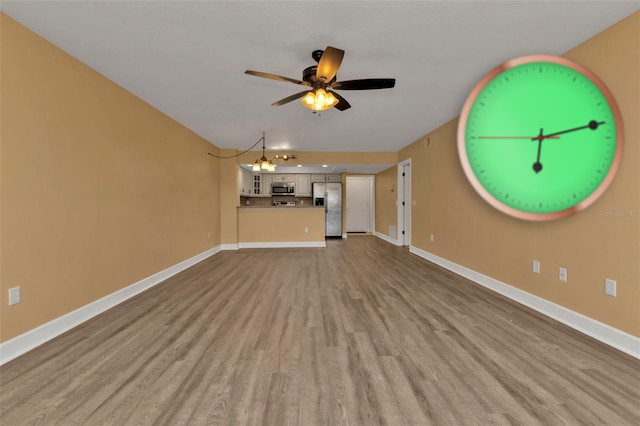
6 h 12 min 45 s
